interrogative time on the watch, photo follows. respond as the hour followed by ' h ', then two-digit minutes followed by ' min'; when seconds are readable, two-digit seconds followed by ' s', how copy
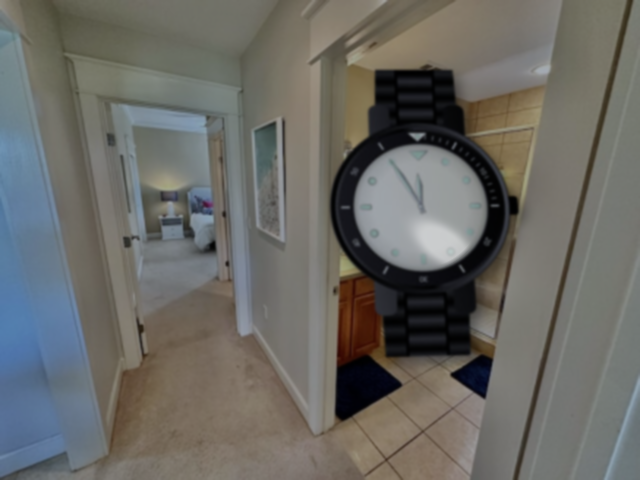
11 h 55 min
